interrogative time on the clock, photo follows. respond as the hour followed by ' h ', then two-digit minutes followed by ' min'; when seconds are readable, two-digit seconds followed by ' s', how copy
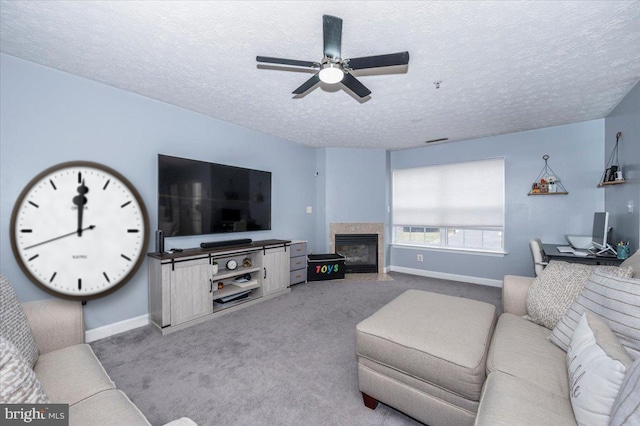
12 h 00 min 42 s
